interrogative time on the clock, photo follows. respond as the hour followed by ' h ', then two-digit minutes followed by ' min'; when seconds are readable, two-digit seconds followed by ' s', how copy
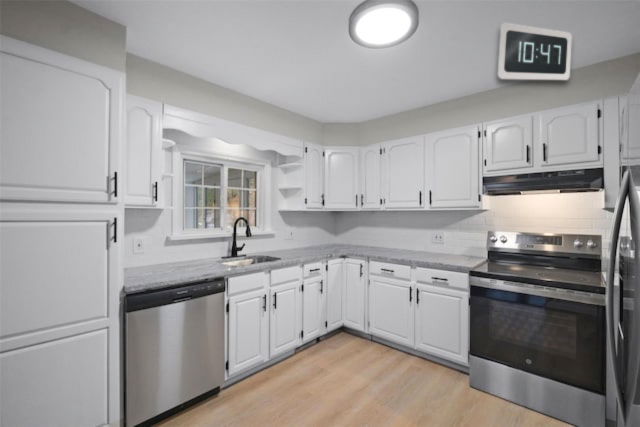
10 h 47 min
